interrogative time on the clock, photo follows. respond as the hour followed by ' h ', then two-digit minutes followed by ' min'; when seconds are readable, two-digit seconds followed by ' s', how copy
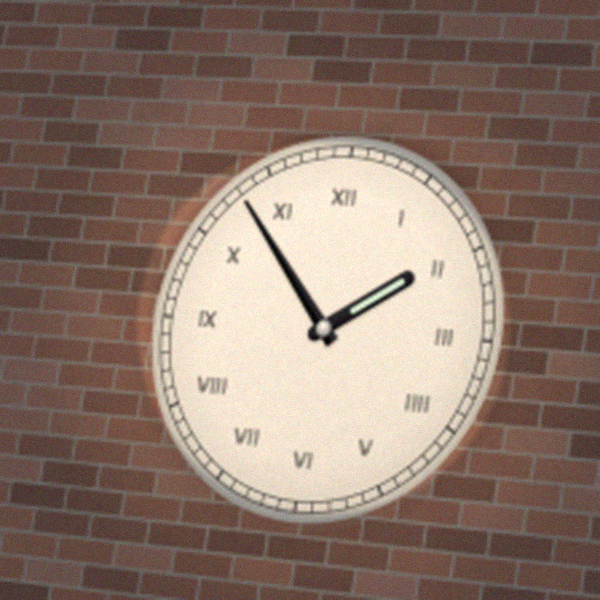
1 h 53 min
